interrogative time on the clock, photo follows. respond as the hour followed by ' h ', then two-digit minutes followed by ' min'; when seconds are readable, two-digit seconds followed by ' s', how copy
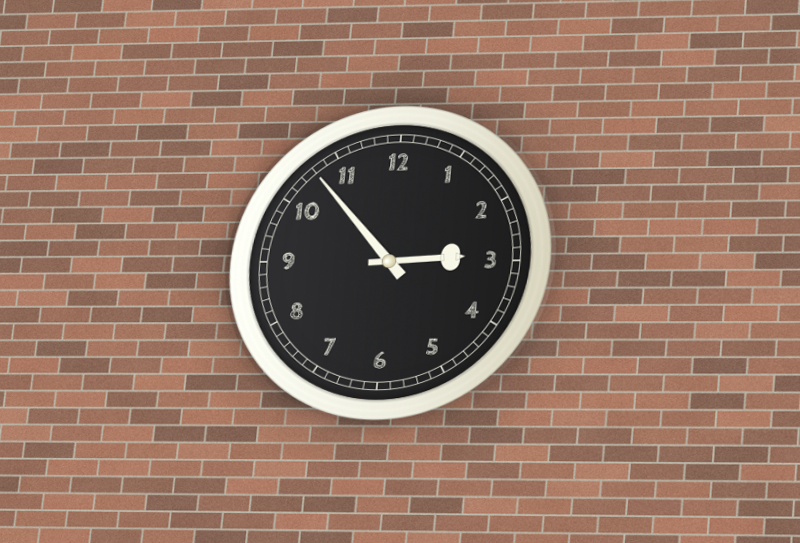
2 h 53 min
